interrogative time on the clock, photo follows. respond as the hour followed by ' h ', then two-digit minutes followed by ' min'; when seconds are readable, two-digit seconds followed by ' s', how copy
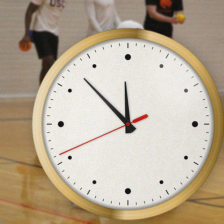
11 h 52 min 41 s
